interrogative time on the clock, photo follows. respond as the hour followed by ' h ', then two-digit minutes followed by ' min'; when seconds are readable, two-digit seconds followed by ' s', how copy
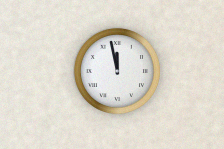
11 h 58 min
